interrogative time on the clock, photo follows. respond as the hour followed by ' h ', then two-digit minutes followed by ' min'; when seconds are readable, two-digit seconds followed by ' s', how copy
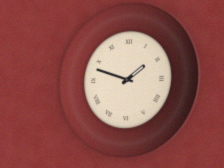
1 h 48 min
